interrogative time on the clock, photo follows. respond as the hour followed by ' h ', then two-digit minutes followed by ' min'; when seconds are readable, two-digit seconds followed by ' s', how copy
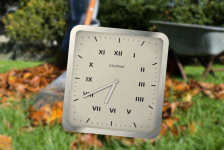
6 h 40 min
